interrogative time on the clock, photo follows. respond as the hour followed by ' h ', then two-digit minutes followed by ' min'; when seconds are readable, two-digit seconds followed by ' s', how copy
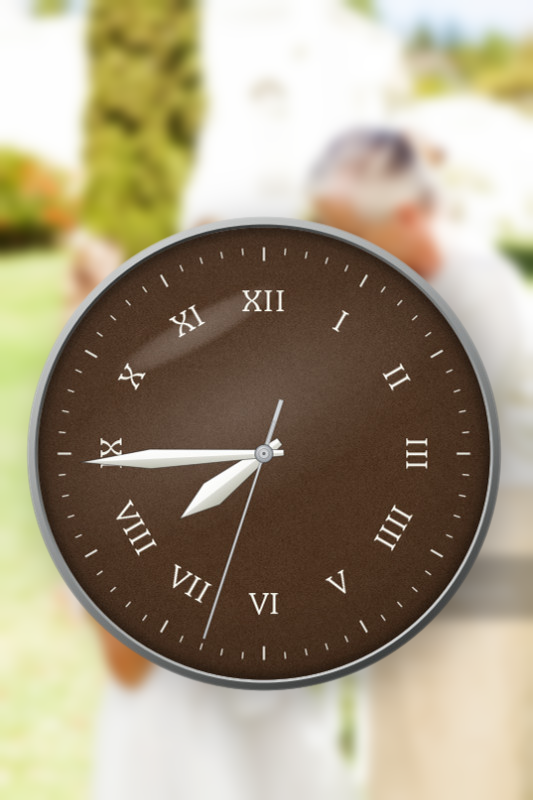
7 h 44 min 33 s
